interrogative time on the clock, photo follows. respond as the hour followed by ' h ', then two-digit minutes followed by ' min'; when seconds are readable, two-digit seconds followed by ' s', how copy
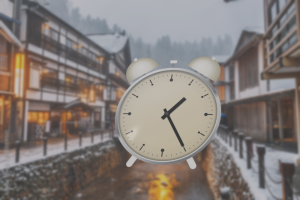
1 h 25 min
